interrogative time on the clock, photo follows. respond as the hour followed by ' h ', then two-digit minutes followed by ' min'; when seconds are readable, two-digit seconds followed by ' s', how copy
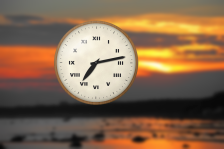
7 h 13 min
